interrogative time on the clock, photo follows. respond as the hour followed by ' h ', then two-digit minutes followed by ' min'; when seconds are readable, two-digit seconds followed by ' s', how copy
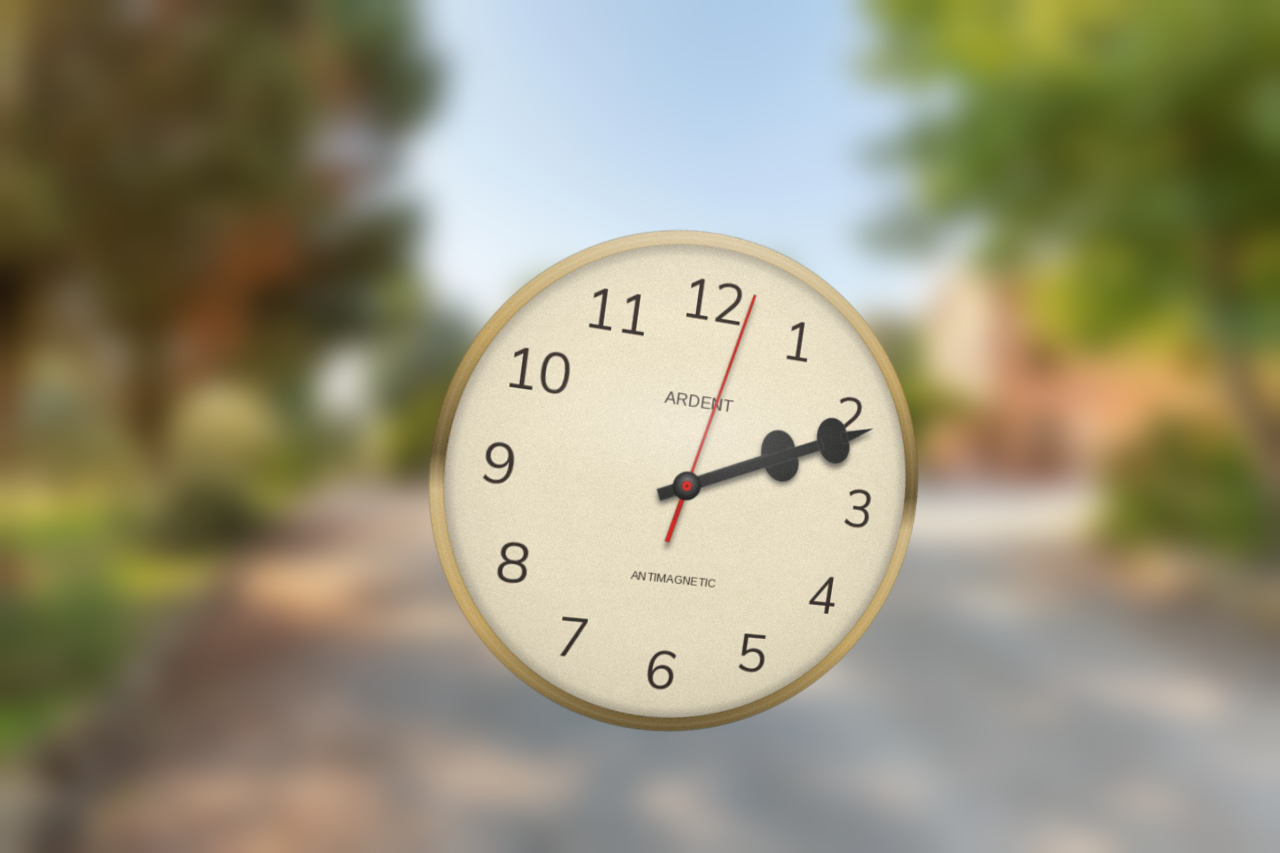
2 h 11 min 02 s
